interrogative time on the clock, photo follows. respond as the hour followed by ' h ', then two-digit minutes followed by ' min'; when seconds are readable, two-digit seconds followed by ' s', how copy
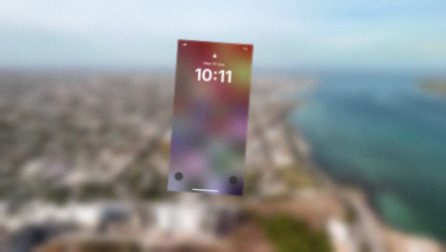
10 h 11 min
